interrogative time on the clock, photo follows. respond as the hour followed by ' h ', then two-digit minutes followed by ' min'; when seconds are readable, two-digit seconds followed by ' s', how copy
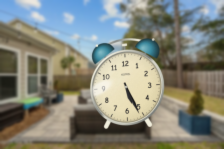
5 h 26 min
